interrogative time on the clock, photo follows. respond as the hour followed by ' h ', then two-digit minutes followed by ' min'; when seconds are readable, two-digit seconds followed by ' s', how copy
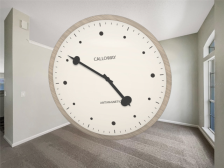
4 h 51 min
